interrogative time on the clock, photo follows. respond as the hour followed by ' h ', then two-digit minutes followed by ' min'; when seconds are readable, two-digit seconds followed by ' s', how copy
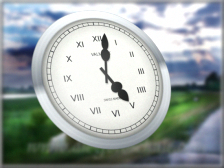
5 h 02 min
